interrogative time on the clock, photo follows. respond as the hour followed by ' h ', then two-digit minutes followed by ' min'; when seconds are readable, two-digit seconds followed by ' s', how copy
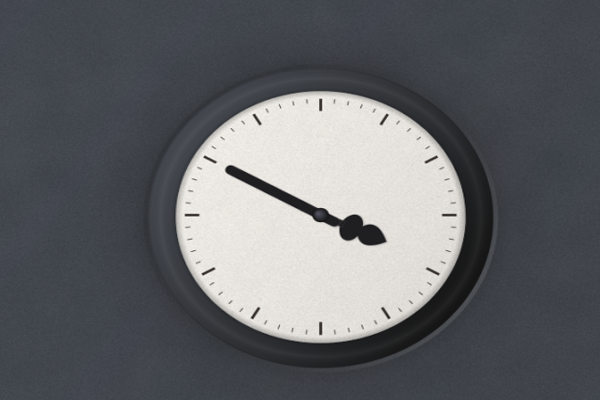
3 h 50 min
